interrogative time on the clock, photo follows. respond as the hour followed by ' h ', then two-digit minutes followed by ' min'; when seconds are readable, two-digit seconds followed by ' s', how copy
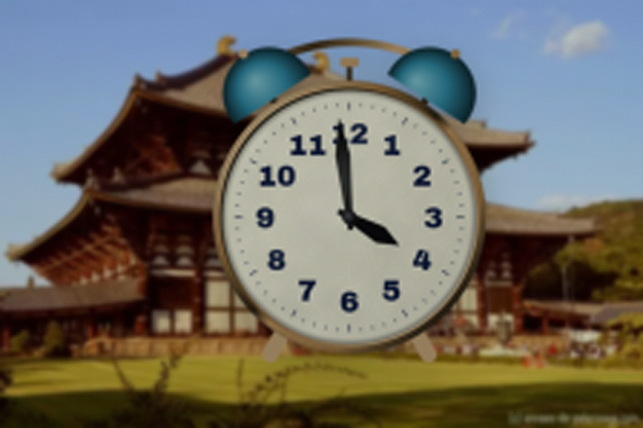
3 h 59 min
